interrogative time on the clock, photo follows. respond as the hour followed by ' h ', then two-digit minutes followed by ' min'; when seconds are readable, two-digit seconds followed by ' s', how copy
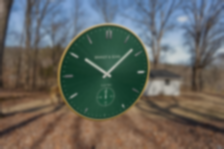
10 h 08 min
